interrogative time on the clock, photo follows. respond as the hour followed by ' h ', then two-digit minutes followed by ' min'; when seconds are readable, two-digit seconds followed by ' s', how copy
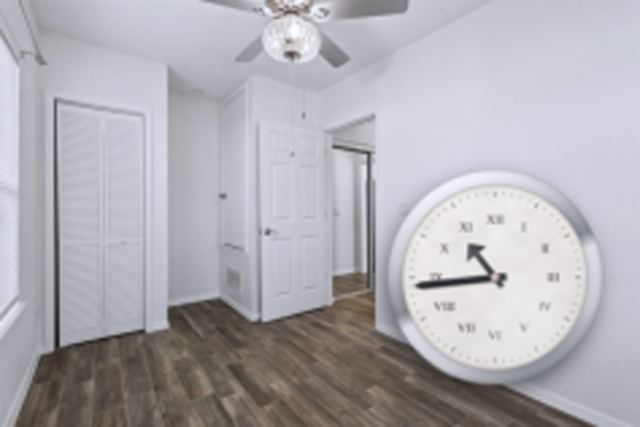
10 h 44 min
